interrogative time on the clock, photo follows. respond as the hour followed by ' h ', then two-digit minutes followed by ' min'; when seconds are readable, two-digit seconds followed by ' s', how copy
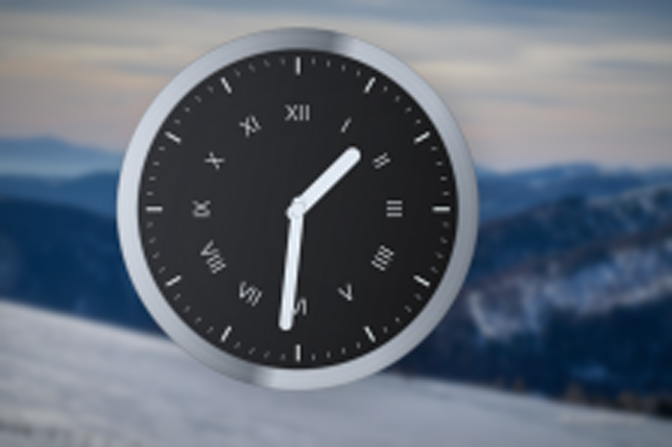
1 h 31 min
